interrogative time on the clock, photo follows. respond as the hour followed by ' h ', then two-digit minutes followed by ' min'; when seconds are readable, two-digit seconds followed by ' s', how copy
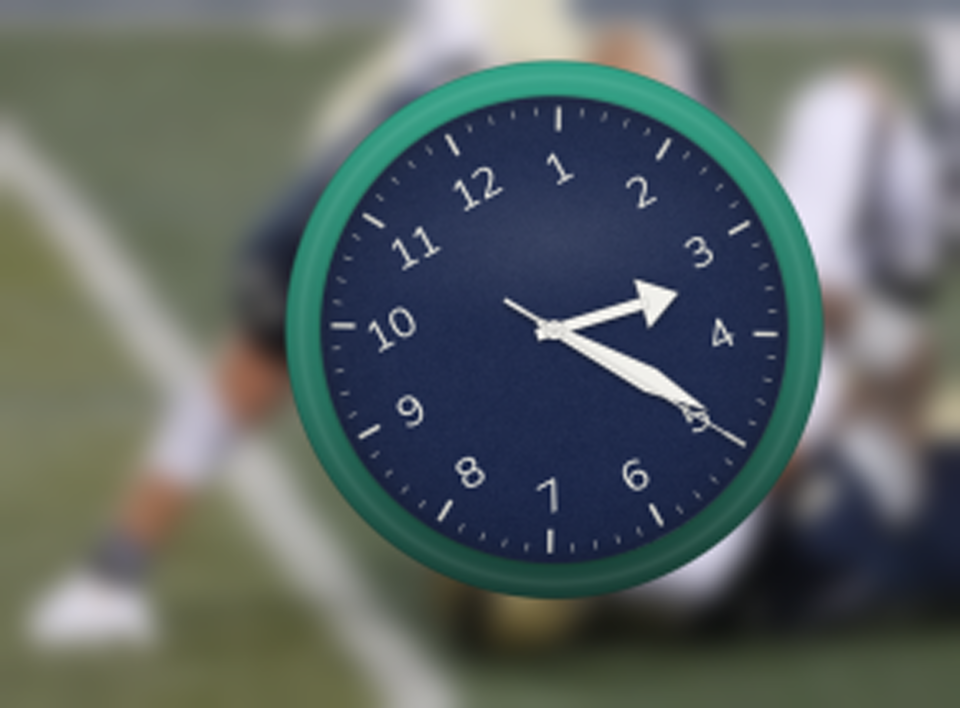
3 h 24 min 25 s
